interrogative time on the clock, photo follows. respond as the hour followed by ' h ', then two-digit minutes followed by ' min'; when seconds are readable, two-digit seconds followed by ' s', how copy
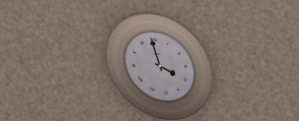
3 h 59 min
